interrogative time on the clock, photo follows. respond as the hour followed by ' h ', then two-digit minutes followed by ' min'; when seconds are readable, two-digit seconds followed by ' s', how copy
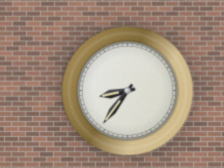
8 h 36 min
